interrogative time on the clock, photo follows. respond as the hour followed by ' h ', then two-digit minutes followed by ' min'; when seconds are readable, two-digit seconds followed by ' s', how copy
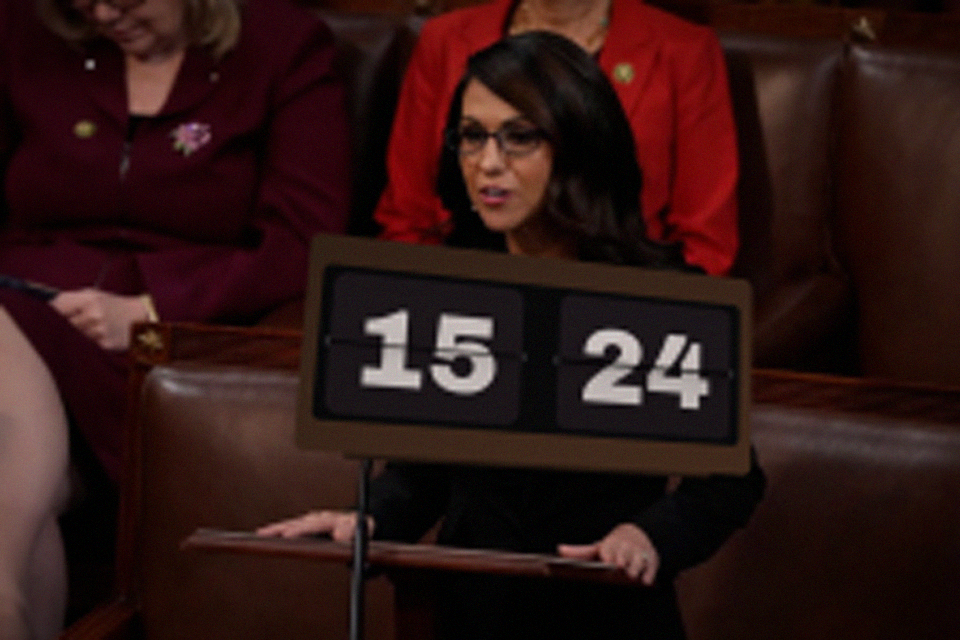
15 h 24 min
